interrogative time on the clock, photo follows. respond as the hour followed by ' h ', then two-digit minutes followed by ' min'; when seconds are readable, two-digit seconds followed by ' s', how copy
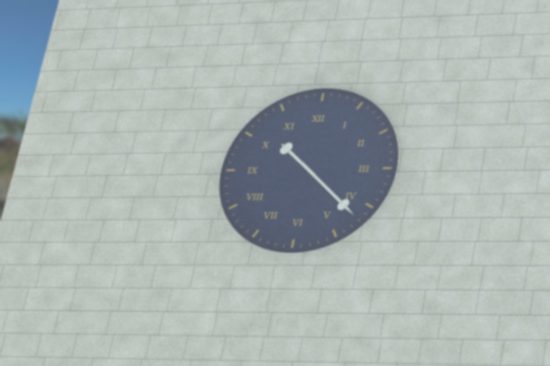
10 h 22 min
